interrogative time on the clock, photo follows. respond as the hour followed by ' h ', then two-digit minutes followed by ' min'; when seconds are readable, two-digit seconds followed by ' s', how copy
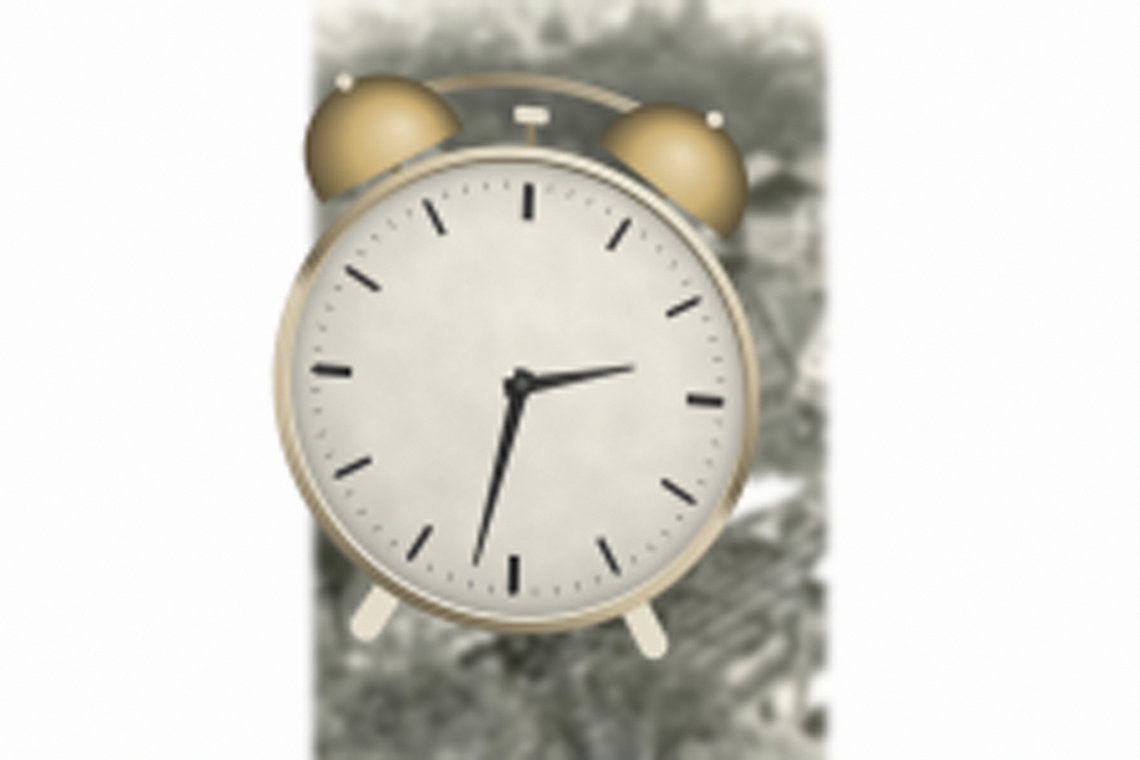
2 h 32 min
